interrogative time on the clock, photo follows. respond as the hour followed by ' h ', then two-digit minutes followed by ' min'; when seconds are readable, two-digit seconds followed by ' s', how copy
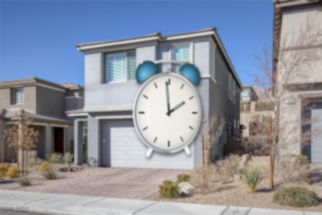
1 h 59 min
